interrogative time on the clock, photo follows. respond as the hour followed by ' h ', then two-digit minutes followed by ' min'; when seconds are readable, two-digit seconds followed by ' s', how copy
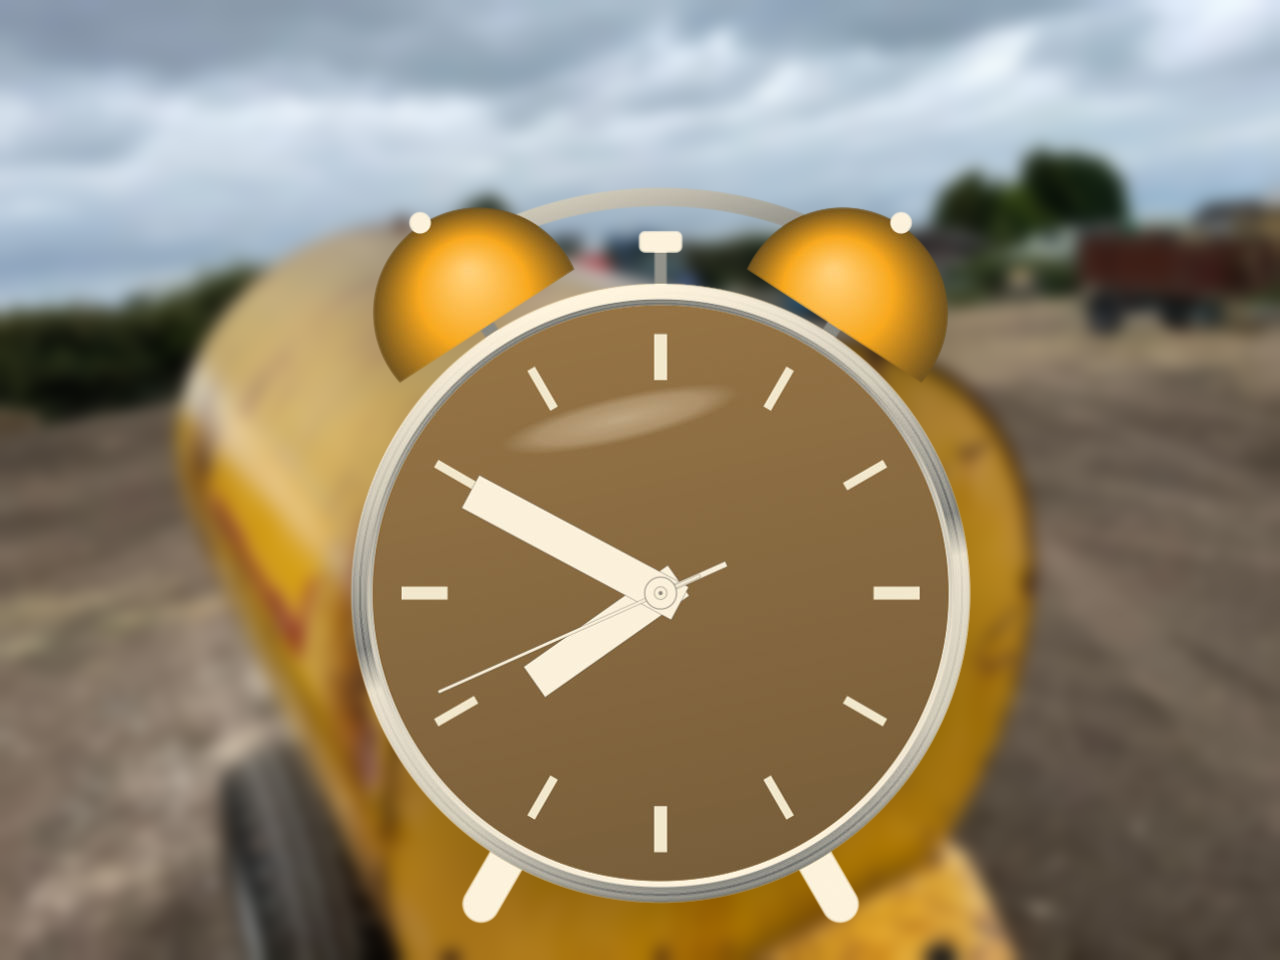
7 h 49 min 41 s
